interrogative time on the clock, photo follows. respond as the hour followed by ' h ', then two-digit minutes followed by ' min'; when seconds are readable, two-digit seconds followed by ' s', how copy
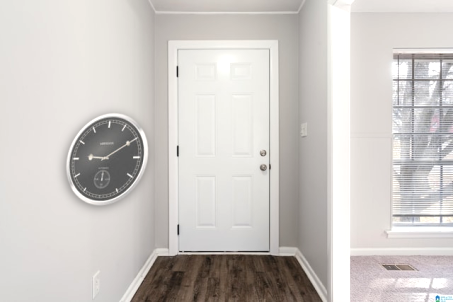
9 h 10 min
